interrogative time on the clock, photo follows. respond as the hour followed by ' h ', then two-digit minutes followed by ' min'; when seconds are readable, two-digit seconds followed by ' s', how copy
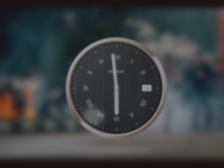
5 h 59 min
